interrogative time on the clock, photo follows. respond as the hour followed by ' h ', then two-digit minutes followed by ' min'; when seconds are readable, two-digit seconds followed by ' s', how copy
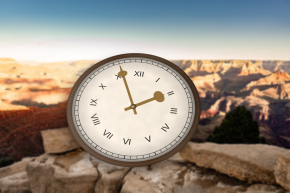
1 h 56 min
